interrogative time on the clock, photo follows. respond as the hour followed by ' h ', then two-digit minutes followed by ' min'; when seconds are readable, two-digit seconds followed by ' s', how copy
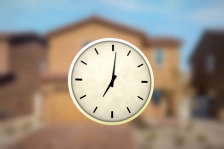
7 h 01 min
